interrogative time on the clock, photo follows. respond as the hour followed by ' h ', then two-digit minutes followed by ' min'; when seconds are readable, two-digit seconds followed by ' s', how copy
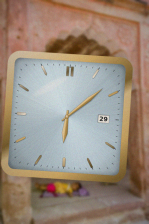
6 h 08 min
